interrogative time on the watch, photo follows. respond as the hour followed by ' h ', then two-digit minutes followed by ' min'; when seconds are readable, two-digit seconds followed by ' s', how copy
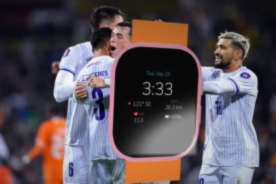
3 h 33 min
